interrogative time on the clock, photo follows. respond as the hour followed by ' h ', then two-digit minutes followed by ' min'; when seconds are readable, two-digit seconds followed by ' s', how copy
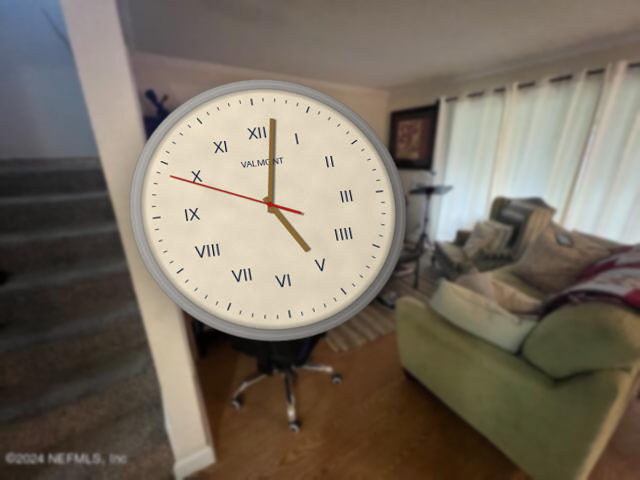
5 h 01 min 49 s
